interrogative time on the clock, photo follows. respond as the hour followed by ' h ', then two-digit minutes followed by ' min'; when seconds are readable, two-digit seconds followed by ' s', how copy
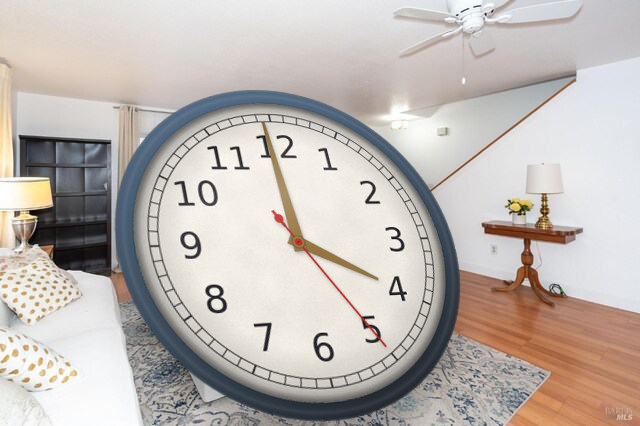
3 h 59 min 25 s
